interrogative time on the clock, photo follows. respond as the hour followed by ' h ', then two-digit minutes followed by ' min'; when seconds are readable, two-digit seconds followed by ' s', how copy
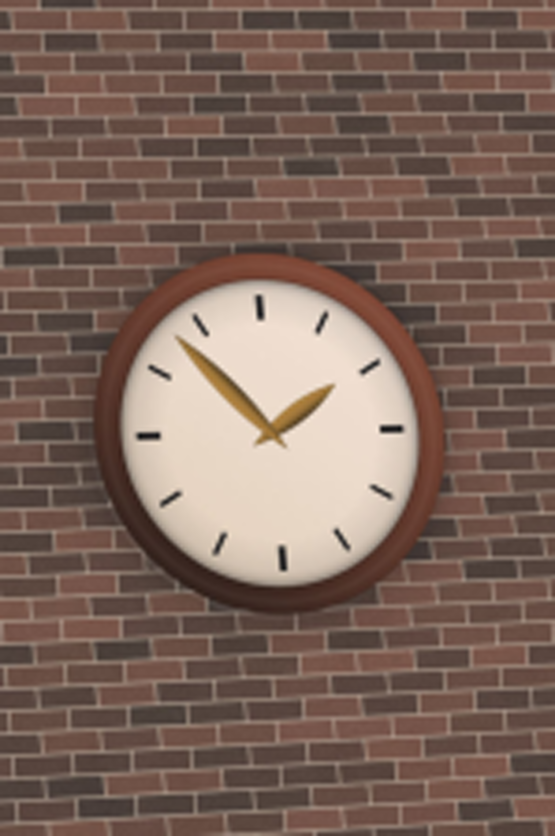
1 h 53 min
